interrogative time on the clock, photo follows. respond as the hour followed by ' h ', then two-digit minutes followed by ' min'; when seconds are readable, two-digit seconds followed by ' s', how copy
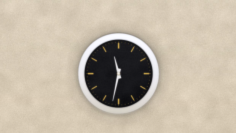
11 h 32 min
